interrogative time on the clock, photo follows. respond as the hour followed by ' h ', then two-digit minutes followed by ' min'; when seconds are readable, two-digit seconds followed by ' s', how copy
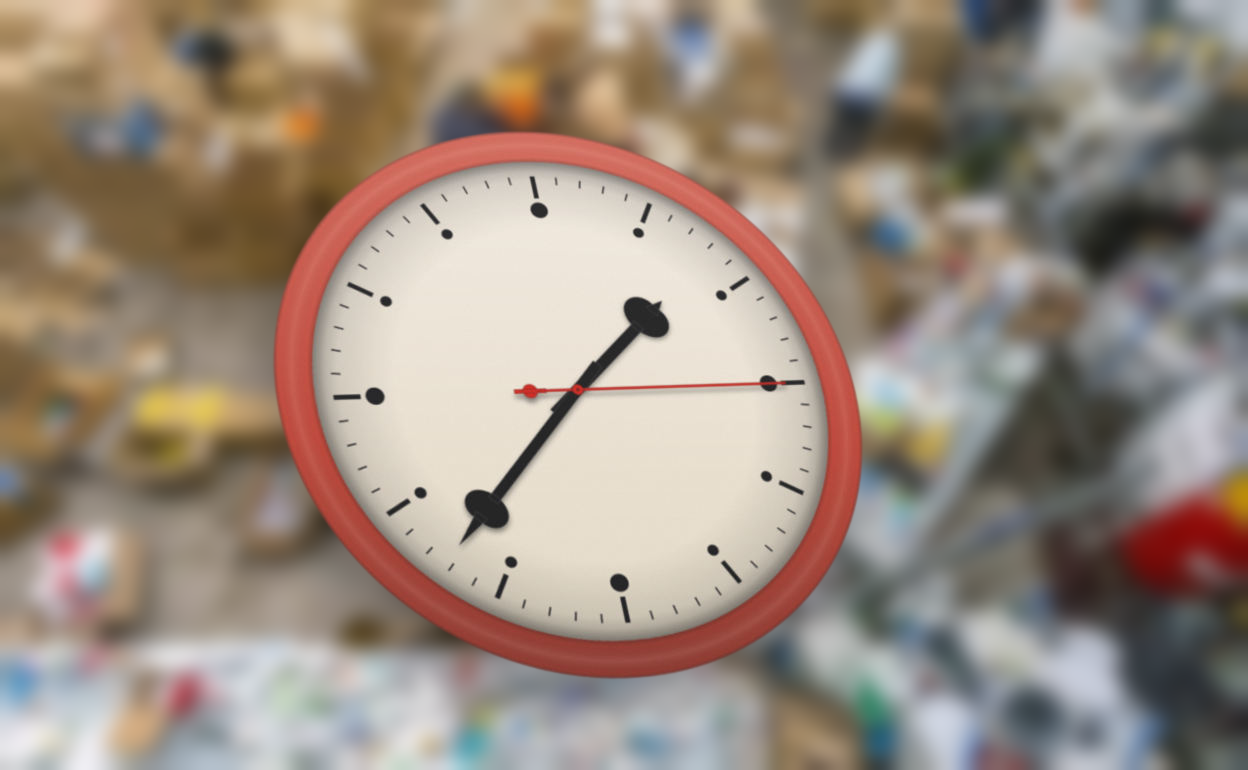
1 h 37 min 15 s
